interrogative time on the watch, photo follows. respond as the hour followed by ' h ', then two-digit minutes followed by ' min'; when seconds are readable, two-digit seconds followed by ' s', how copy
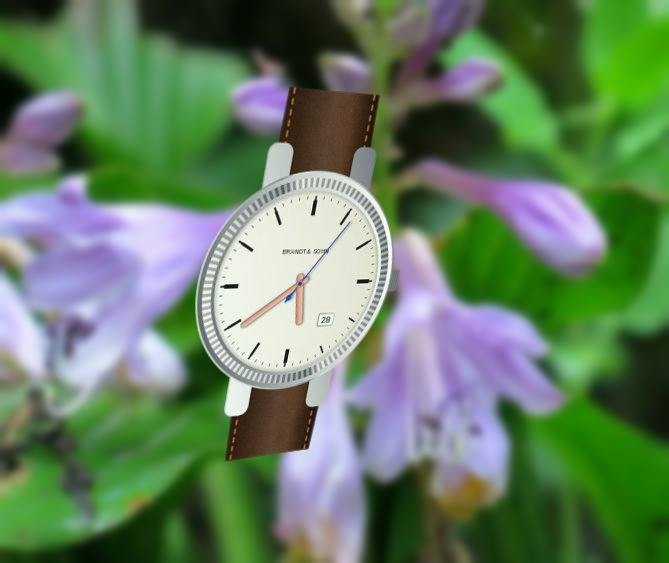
5 h 39 min 06 s
